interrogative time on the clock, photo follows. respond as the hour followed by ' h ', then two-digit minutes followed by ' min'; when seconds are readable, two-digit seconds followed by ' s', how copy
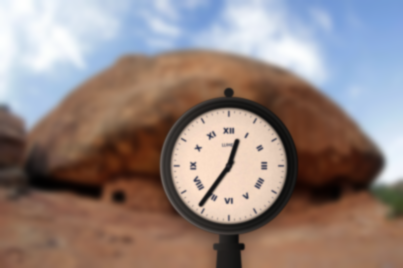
12 h 36 min
